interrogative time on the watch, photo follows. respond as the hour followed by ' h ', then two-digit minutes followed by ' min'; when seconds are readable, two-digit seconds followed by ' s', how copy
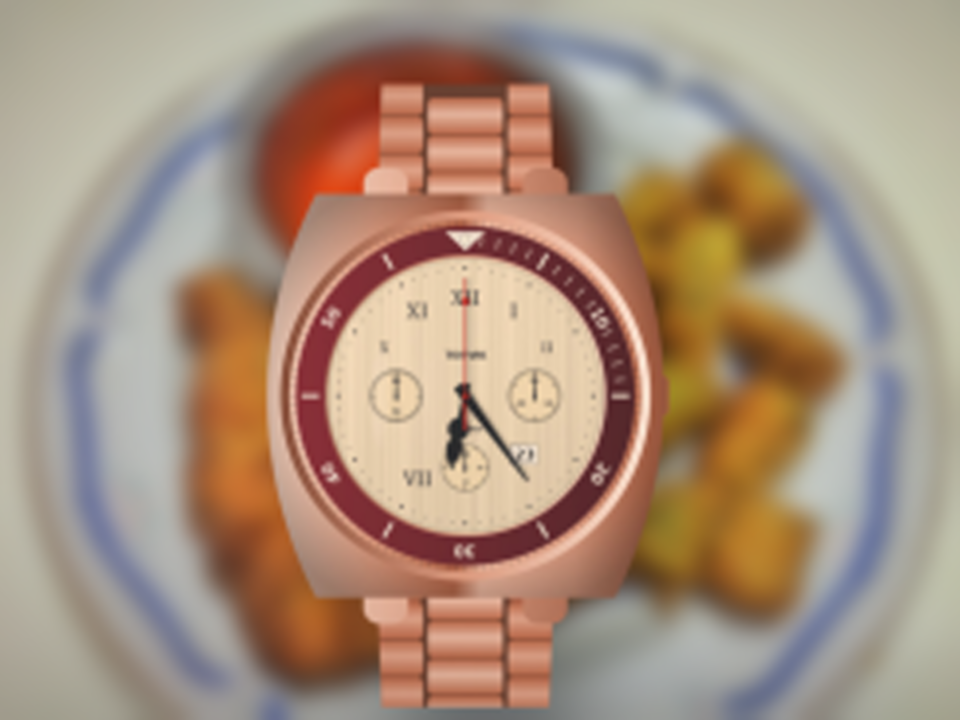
6 h 24 min
